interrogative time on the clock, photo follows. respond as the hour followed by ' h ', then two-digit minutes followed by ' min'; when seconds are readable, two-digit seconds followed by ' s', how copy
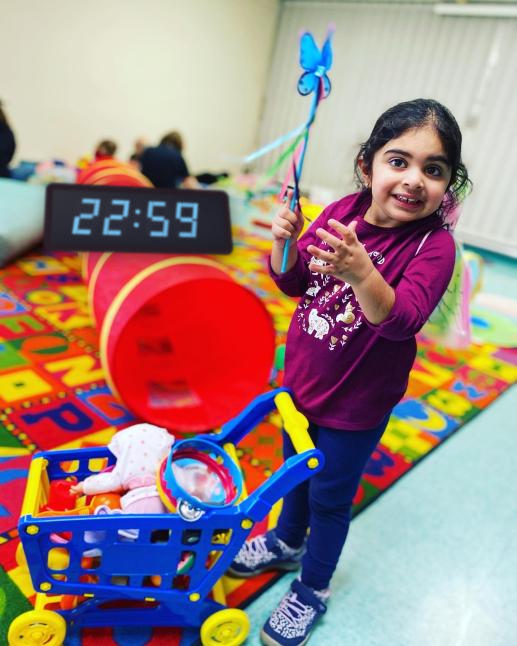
22 h 59 min
